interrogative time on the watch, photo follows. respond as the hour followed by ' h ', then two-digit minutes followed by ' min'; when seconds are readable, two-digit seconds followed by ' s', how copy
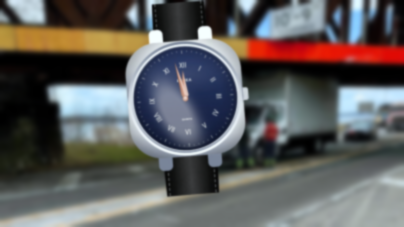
11 h 58 min
